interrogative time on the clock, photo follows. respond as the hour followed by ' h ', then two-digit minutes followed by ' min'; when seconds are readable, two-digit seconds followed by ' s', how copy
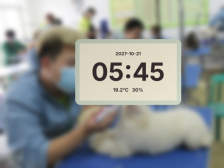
5 h 45 min
